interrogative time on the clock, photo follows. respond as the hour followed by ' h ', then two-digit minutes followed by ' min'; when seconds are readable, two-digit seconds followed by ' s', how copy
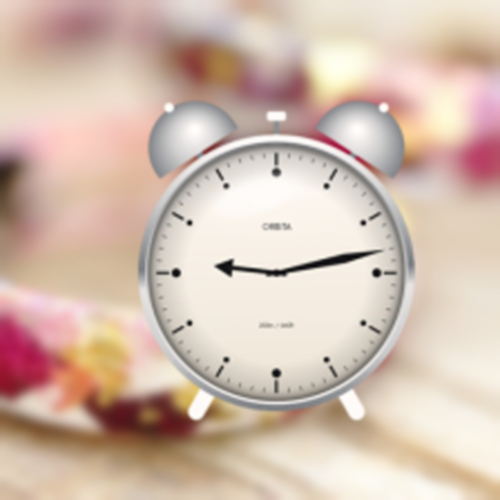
9 h 13 min
